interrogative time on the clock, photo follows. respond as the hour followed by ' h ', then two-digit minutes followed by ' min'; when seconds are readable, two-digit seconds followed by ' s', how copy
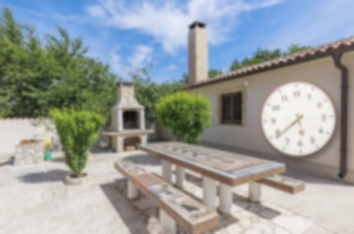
5 h 39 min
